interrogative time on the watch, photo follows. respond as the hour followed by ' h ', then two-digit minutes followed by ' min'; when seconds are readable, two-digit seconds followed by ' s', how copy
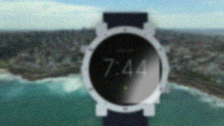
7 h 44 min
